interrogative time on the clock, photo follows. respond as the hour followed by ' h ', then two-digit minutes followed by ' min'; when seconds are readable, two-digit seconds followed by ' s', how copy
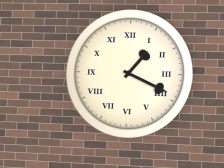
1 h 19 min
